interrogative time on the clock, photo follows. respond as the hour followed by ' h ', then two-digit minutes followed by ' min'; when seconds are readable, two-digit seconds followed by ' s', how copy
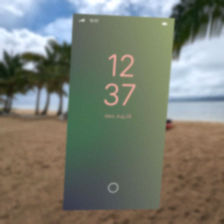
12 h 37 min
